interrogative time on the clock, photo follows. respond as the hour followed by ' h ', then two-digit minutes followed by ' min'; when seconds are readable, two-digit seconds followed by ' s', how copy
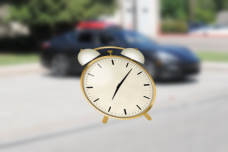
7 h 07 min
